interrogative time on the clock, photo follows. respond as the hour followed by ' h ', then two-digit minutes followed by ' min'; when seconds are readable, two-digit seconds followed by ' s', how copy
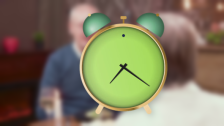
7 h 21 min
